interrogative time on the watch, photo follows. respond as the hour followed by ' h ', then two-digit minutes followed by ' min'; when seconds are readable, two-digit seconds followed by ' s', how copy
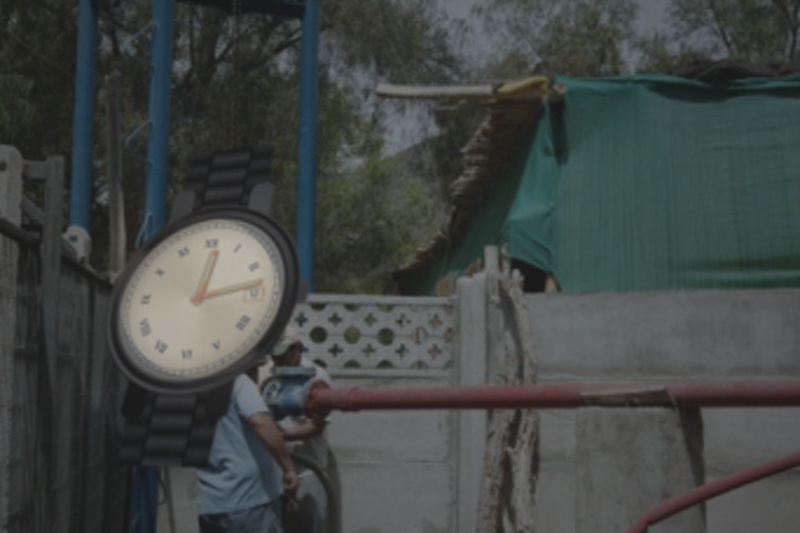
12 h 13 min
